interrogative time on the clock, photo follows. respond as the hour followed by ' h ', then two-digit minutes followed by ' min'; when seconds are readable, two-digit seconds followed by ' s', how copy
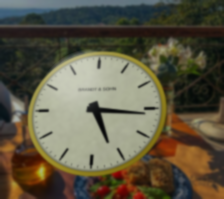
5 h 16 min
